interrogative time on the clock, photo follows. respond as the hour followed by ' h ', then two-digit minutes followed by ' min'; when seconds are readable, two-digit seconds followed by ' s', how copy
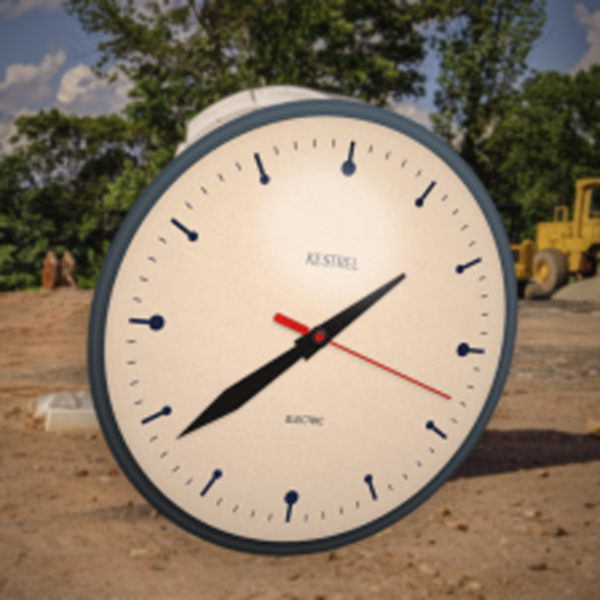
1 h 38 min 18 s
